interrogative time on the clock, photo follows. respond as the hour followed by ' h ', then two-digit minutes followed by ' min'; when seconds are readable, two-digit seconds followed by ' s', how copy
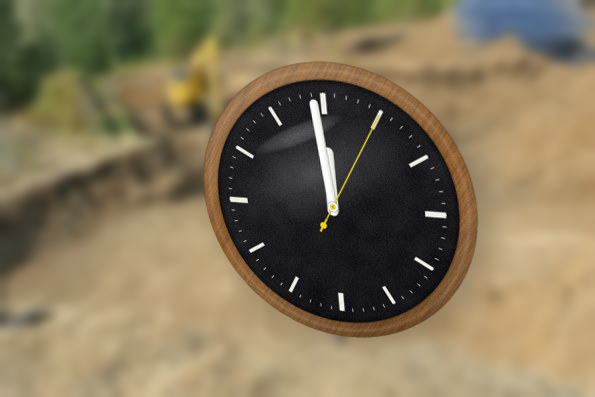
11 h 59 min 05 s
